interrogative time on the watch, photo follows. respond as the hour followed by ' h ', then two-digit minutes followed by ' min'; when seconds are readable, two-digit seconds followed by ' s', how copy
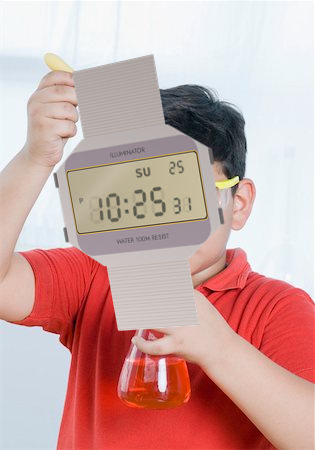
10 h 25 min 31 s
